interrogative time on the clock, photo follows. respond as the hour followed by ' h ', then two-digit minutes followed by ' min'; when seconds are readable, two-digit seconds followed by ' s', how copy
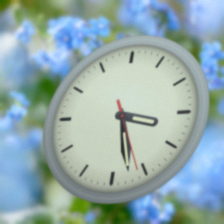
3 h 27 min 26 s
